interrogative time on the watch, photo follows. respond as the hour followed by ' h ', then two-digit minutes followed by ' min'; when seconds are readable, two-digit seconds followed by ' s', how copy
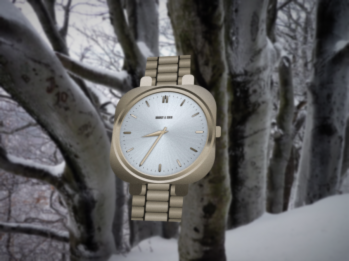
8 h 35 min
